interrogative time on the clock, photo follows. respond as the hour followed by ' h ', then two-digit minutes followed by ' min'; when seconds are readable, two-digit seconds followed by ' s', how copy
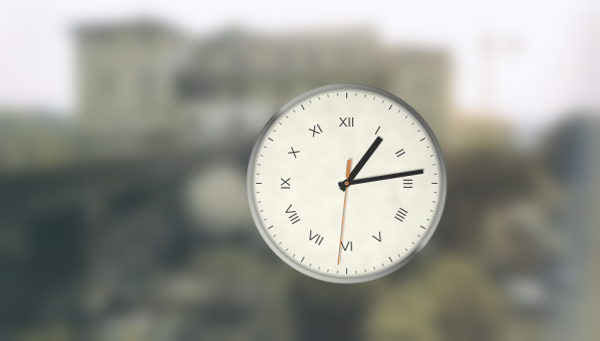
1 h 13 min 31 s
